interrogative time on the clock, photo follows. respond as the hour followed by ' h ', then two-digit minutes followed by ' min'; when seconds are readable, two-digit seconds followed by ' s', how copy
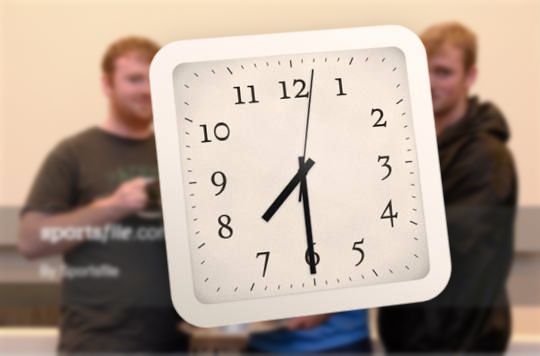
7 h 30 min 02 s
